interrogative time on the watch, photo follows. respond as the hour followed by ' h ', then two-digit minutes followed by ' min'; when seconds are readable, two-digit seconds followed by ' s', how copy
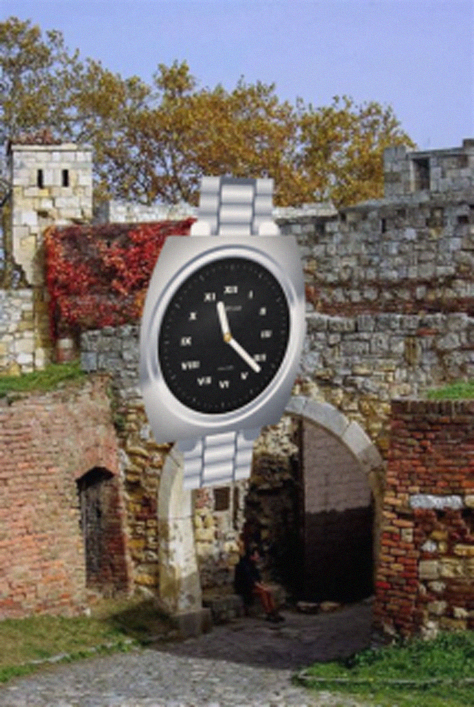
11 h 22 min
